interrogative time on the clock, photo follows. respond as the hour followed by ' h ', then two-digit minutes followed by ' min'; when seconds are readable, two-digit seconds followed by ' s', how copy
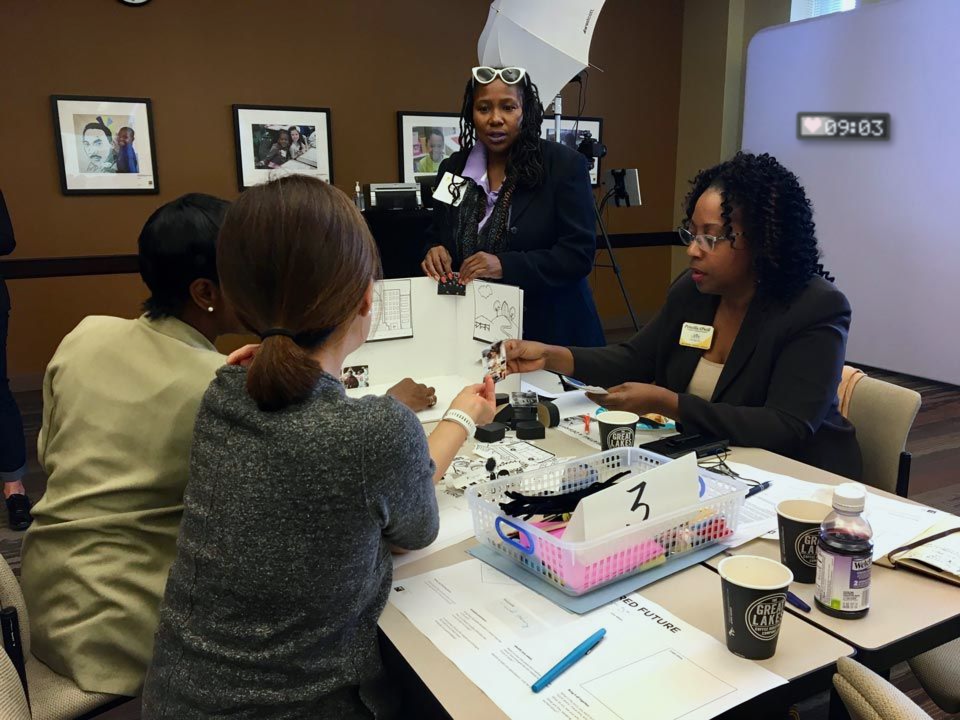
9 h 03 min
